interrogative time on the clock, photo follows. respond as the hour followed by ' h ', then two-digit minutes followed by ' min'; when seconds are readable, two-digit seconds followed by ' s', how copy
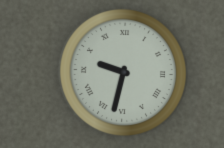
9 h 32 min
